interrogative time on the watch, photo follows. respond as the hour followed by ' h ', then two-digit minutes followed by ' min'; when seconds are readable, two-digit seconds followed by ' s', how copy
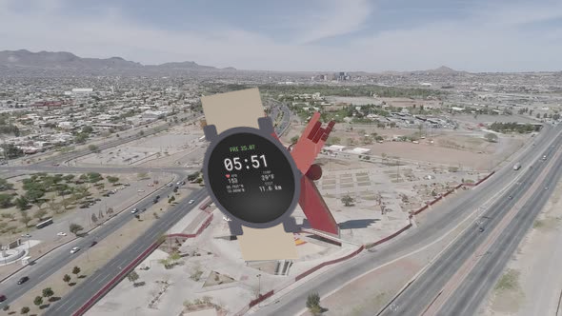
5 h 51 min
